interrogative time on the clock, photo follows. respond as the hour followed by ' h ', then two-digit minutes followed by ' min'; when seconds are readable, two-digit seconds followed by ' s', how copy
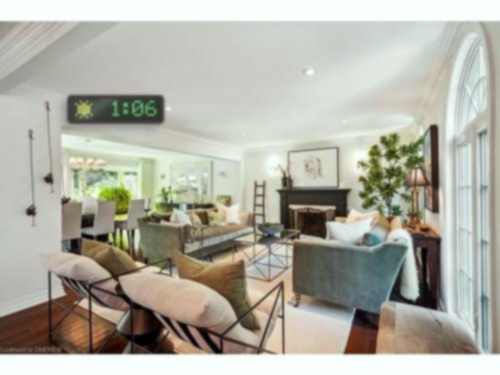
1 h 06 min
